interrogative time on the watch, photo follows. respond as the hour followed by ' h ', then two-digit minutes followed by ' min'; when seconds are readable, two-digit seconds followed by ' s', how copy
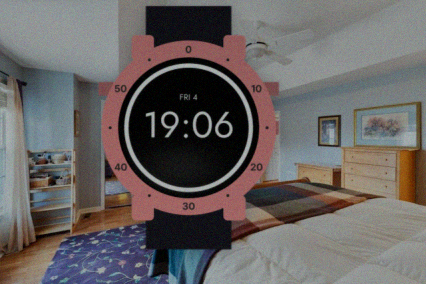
19 h 06 min
